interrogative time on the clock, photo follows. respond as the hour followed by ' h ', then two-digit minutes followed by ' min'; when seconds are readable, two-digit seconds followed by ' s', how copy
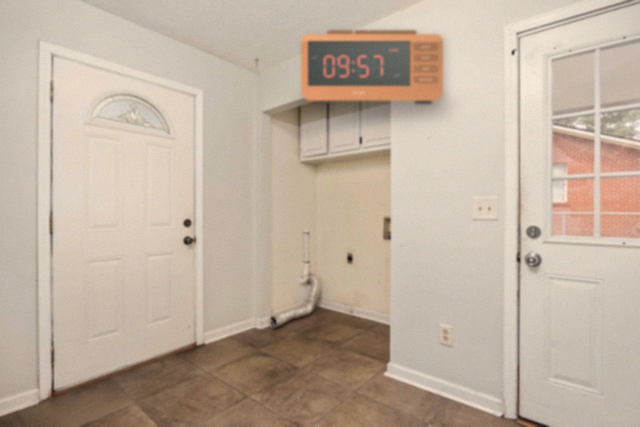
9 h 57 min
